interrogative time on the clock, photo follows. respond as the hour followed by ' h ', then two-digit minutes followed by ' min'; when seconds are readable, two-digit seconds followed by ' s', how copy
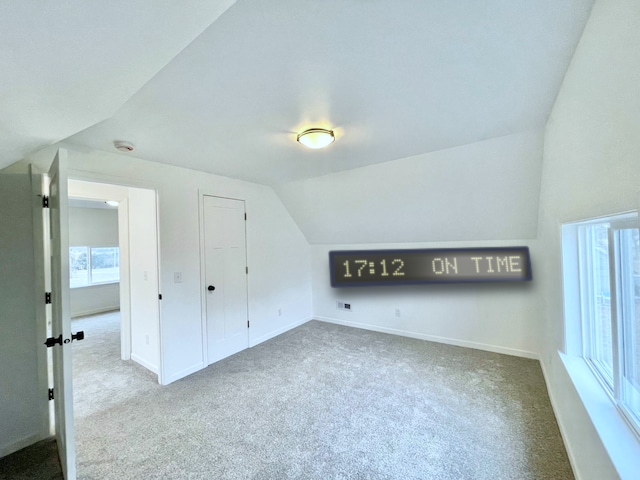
17 h 12 min
